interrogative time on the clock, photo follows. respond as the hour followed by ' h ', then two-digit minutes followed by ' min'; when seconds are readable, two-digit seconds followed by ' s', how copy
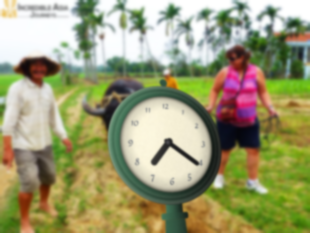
7 h 21 min
